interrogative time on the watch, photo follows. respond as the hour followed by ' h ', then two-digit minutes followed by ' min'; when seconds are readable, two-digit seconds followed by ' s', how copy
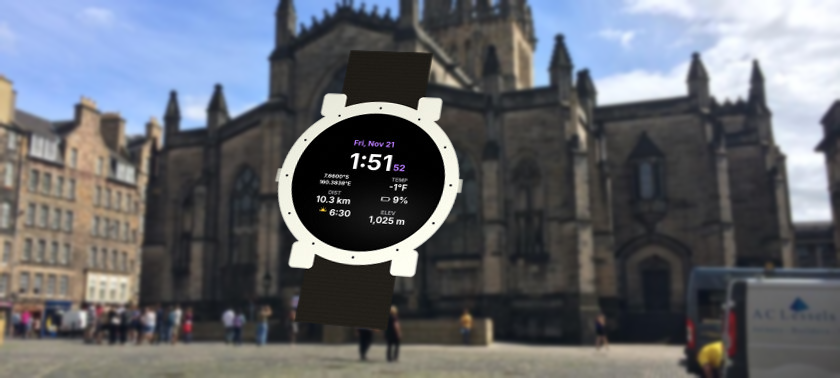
1 h 51 min 52 s
